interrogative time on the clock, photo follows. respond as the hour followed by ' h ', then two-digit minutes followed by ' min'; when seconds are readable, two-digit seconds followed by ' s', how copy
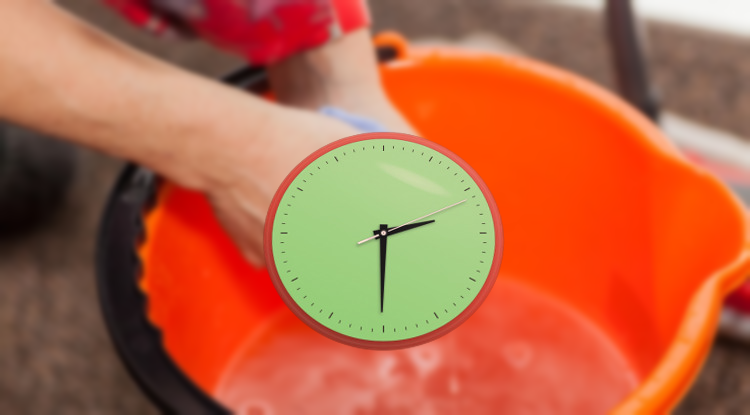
2 h 30 min 11 s
